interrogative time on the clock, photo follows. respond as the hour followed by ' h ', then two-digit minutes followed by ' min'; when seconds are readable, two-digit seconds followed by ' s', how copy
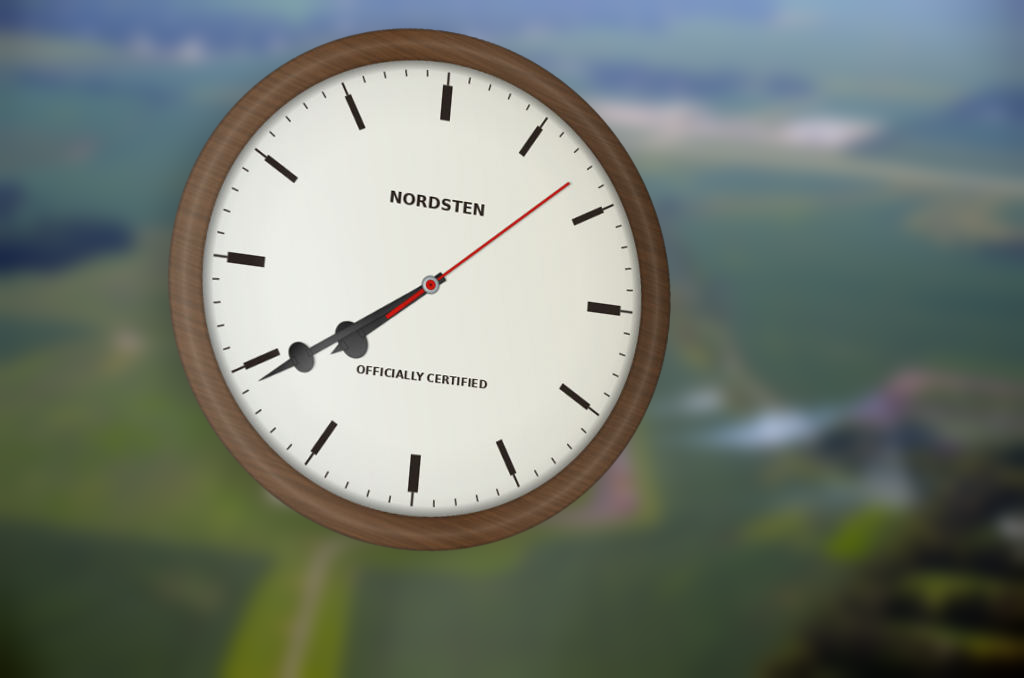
7 h 39 min 08 s
